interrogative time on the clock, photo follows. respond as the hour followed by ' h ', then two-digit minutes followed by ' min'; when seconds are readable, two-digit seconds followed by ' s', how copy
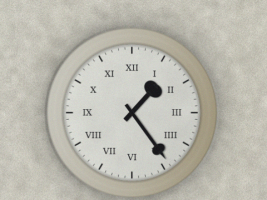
1 h 24 min
